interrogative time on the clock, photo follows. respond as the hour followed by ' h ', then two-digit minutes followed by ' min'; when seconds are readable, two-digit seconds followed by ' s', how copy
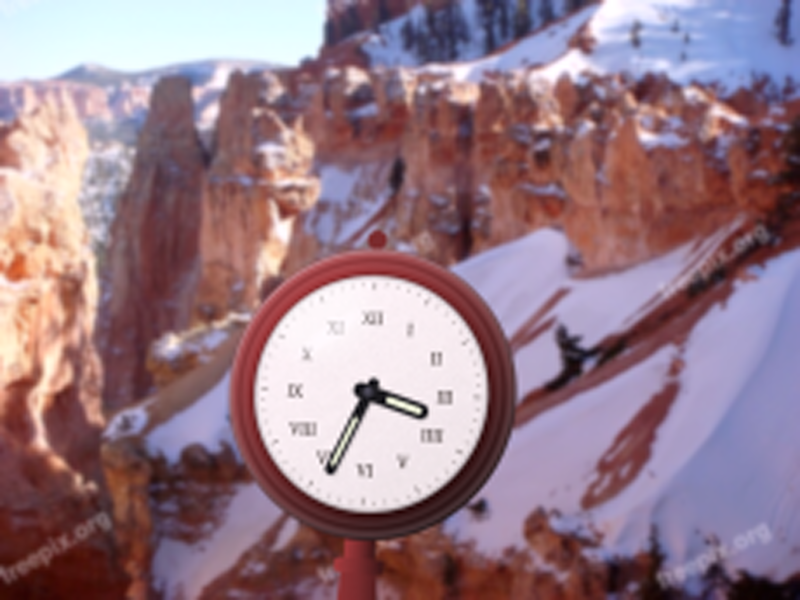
3 h 34 min
